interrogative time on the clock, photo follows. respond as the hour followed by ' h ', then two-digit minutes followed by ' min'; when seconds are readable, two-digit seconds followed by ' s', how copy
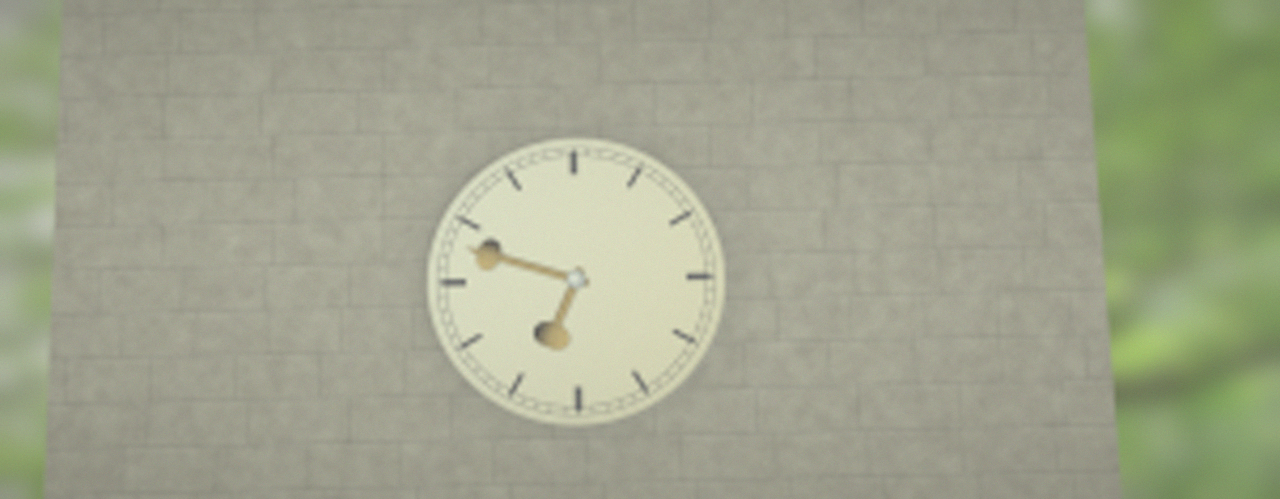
6 h 48 min
